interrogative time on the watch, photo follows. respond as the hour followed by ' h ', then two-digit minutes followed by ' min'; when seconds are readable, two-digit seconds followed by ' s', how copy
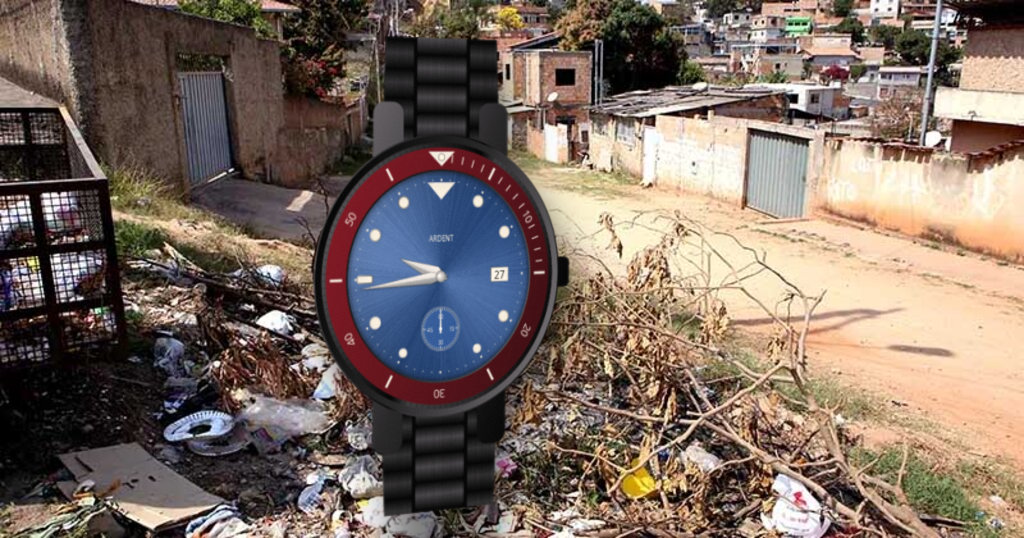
9 h 44 min
